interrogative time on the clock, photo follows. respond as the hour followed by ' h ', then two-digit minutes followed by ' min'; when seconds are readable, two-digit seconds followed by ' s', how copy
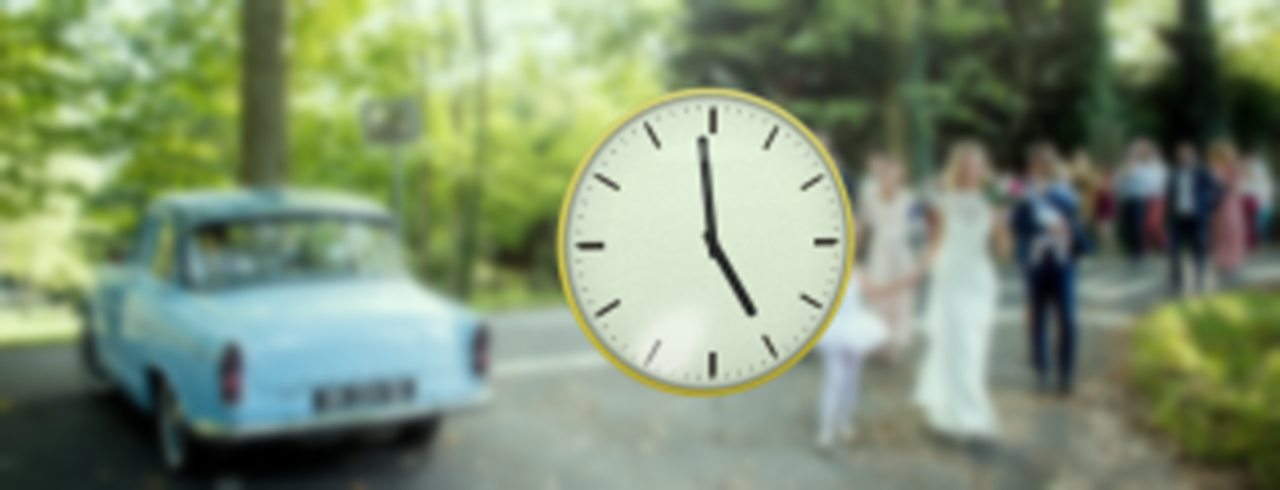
4 h 59 min
